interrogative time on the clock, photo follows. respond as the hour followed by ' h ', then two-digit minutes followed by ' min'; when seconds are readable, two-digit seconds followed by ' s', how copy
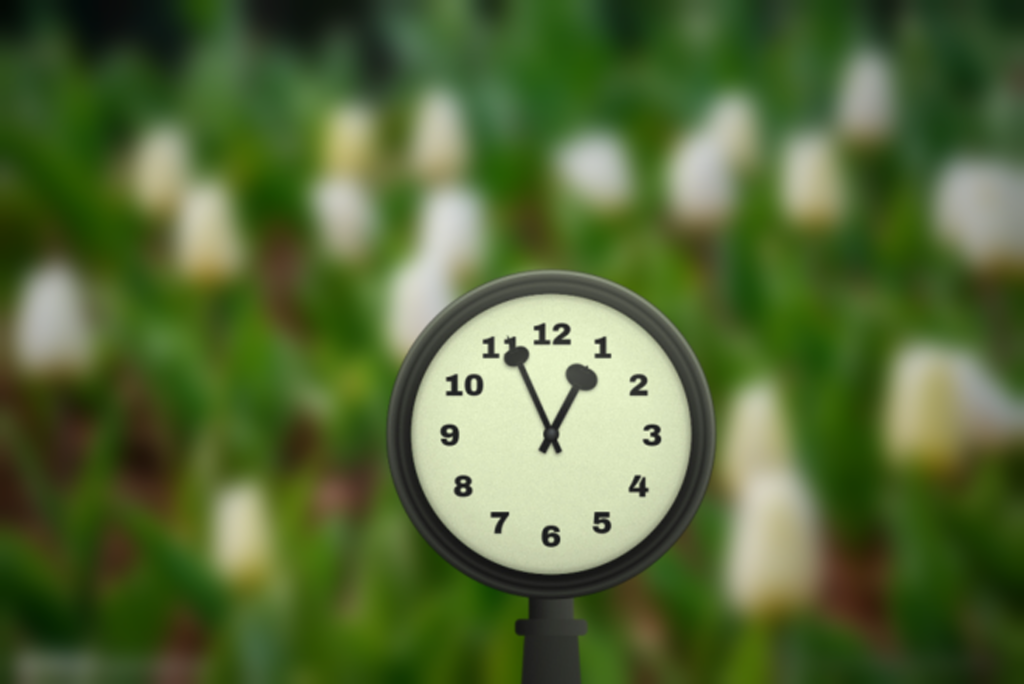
12 h 56 min
